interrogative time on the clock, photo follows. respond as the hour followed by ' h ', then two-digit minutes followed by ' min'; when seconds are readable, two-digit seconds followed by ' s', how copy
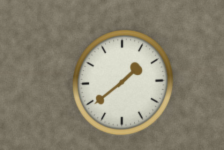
1 h 39 min
